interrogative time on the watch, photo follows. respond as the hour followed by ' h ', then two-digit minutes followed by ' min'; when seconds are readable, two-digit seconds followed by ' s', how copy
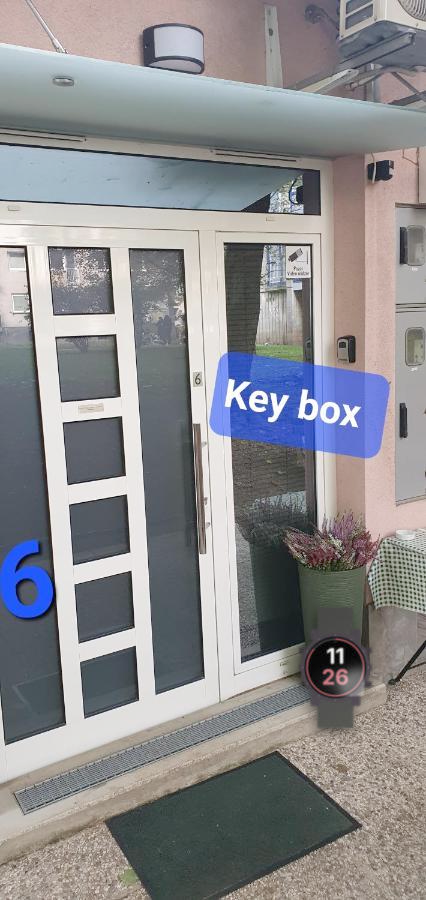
11 h 26 min
